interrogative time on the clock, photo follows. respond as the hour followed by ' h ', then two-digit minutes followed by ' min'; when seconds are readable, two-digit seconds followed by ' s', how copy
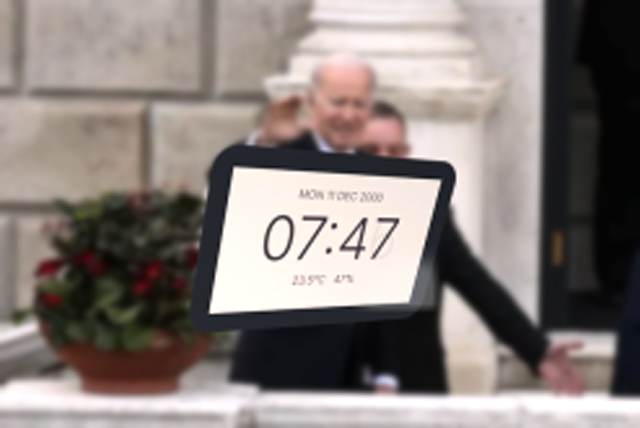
7 h 47 min
